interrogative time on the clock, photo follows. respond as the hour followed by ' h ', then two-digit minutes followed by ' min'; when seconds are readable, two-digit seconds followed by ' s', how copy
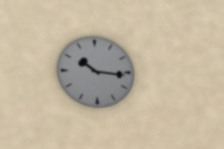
10 h 16 min
